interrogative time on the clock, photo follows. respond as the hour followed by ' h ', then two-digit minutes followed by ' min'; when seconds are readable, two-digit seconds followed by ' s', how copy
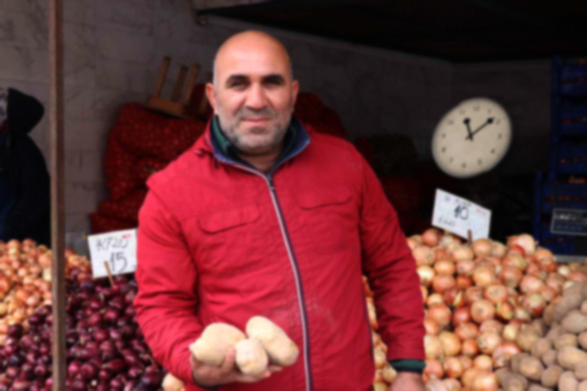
11 h 08 min
